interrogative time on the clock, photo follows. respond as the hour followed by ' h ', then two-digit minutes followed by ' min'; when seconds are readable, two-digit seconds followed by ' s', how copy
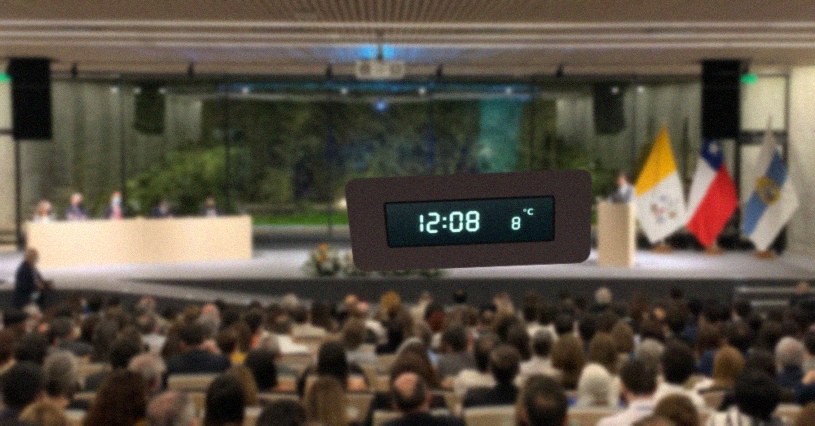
12 h 08 min
